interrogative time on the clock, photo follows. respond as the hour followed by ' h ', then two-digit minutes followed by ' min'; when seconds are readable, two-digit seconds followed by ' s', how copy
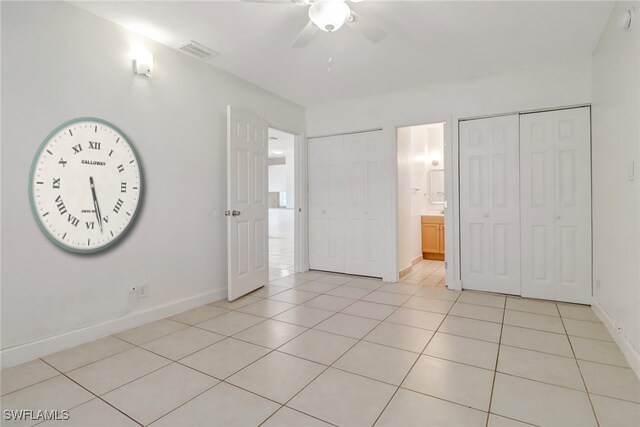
5 h 27 min
